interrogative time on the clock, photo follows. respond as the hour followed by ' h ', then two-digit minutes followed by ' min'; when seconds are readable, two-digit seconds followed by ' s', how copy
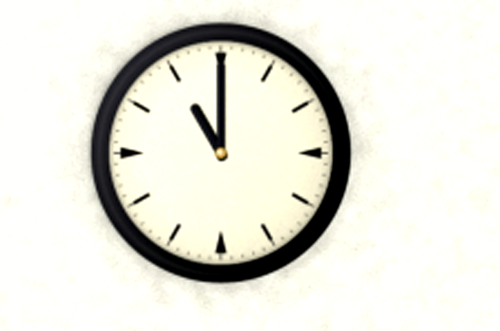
11 h 00 min
